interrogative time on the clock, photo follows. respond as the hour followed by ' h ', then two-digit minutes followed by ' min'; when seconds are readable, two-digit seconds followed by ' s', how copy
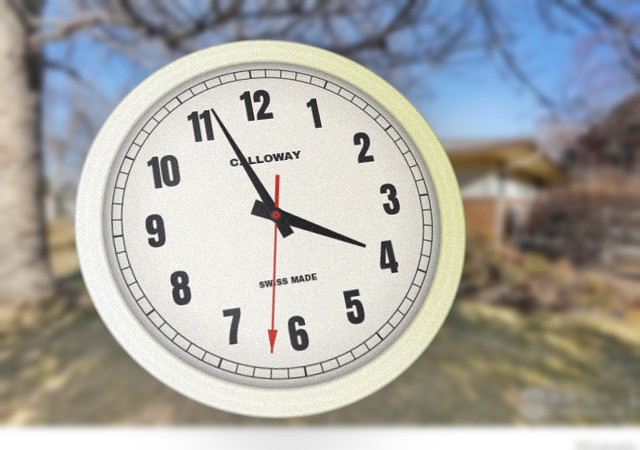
3 h 56 min 32 s
